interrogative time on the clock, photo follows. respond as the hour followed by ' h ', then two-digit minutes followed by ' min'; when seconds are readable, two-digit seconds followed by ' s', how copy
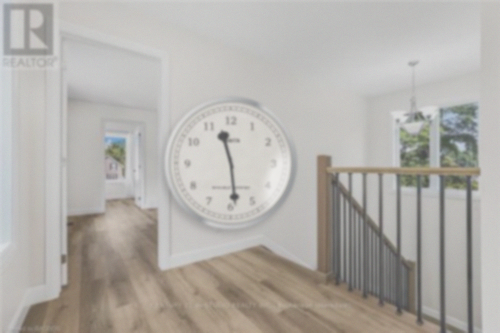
11 h 29 min
